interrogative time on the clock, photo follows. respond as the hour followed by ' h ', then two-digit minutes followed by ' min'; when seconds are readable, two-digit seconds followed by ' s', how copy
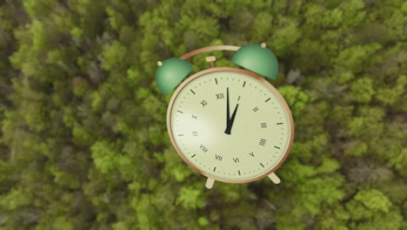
1 h 02 min
